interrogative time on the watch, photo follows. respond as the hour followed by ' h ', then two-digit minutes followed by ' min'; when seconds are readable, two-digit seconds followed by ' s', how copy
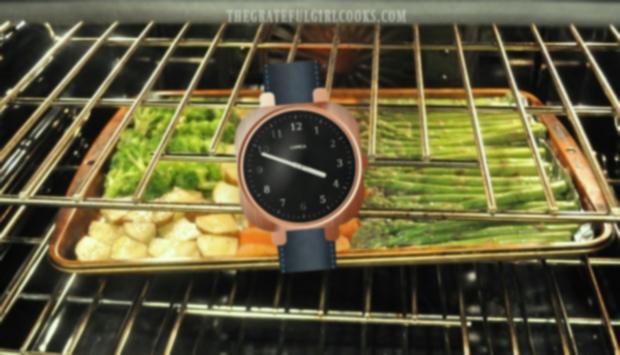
3 h 49 min
